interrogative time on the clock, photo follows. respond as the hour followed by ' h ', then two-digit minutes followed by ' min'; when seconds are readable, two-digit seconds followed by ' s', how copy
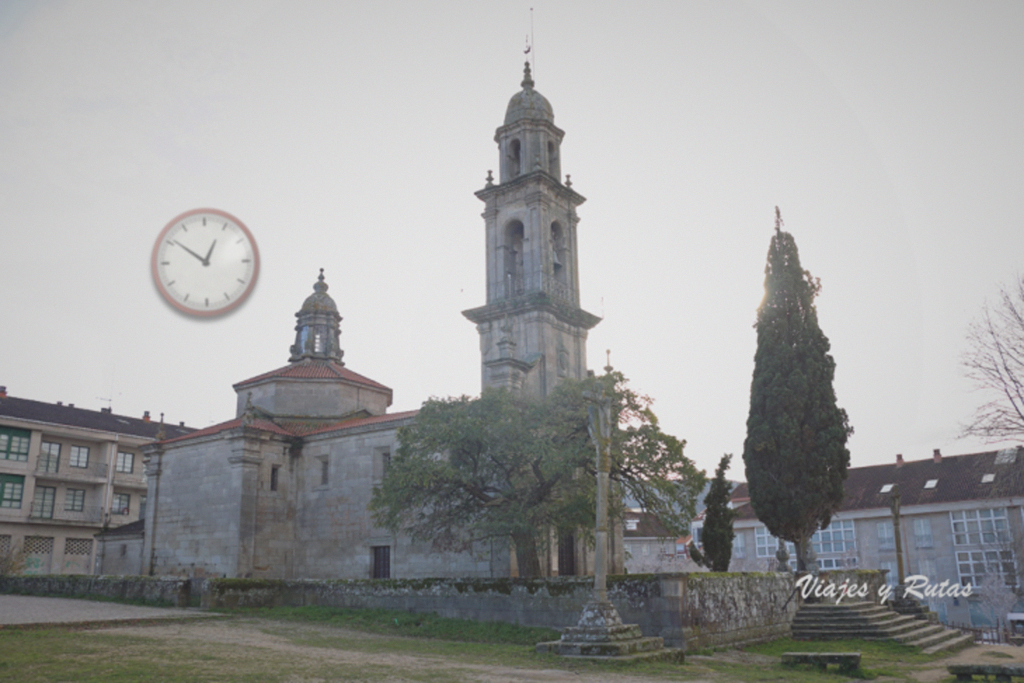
12 h 51 min
